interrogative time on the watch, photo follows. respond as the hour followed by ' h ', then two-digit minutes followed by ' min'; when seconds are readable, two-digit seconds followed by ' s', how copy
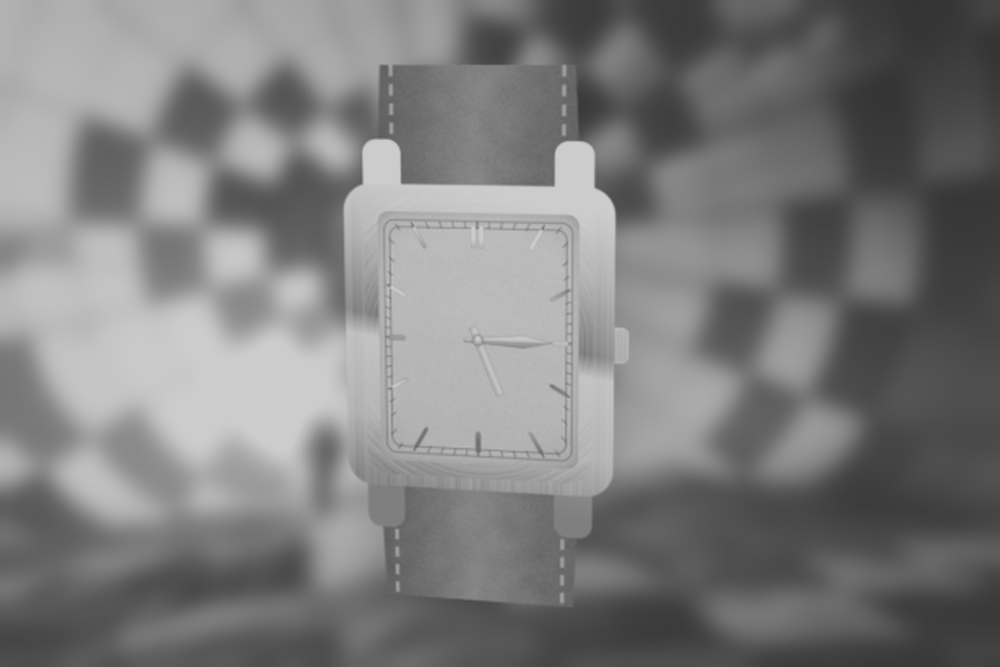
5 h 15 min
